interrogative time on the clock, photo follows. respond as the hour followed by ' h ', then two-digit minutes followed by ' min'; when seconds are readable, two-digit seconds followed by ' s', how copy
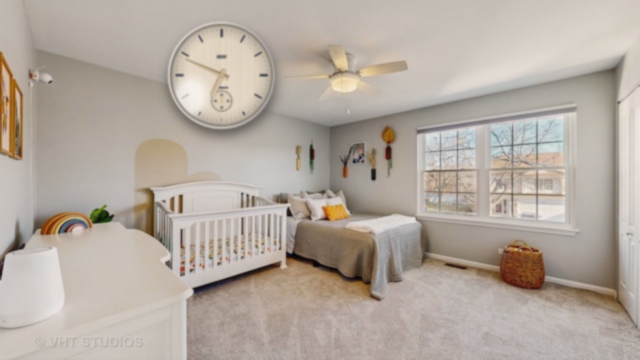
6 h 49 min
